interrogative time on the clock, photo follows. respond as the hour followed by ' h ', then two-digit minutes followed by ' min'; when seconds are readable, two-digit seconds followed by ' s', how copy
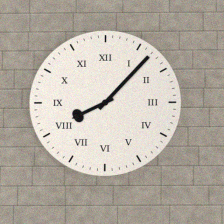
8 h 07 min
